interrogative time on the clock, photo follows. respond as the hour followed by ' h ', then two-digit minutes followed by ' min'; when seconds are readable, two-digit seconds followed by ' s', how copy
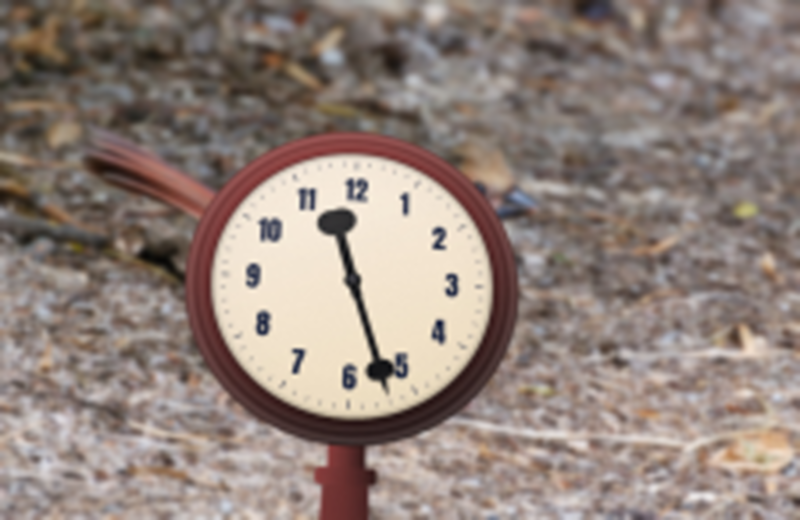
11 h 27 min
